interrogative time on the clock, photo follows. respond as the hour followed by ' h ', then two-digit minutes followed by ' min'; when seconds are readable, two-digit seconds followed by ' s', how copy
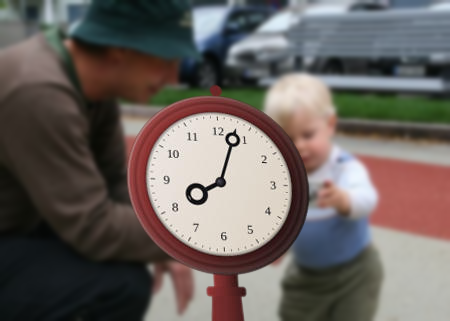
8 h 03 min
